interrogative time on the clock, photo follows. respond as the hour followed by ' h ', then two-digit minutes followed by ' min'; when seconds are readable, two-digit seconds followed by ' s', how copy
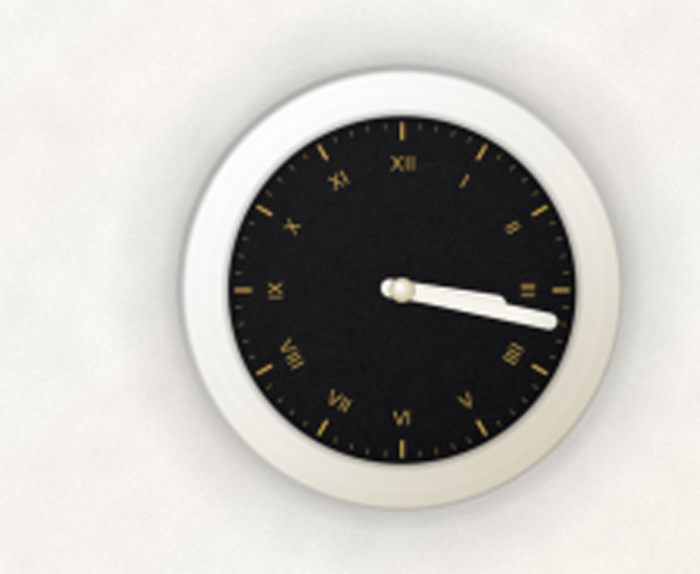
3 h 17 min
